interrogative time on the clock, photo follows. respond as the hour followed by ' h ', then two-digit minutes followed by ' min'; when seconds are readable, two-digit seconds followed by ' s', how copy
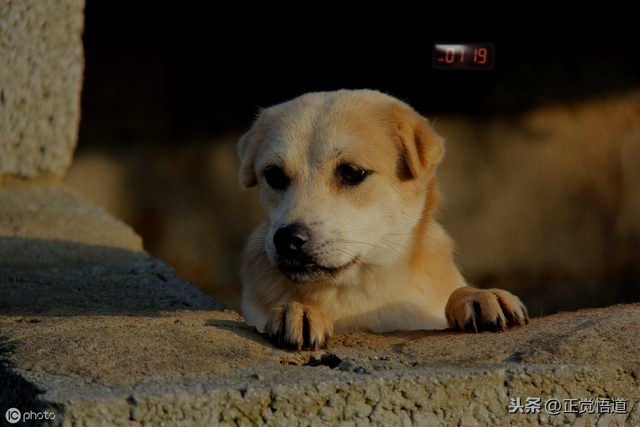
1 h 19 min
